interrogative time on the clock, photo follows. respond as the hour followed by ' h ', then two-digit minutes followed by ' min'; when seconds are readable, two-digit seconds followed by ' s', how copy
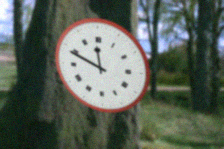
11 h 49 min
